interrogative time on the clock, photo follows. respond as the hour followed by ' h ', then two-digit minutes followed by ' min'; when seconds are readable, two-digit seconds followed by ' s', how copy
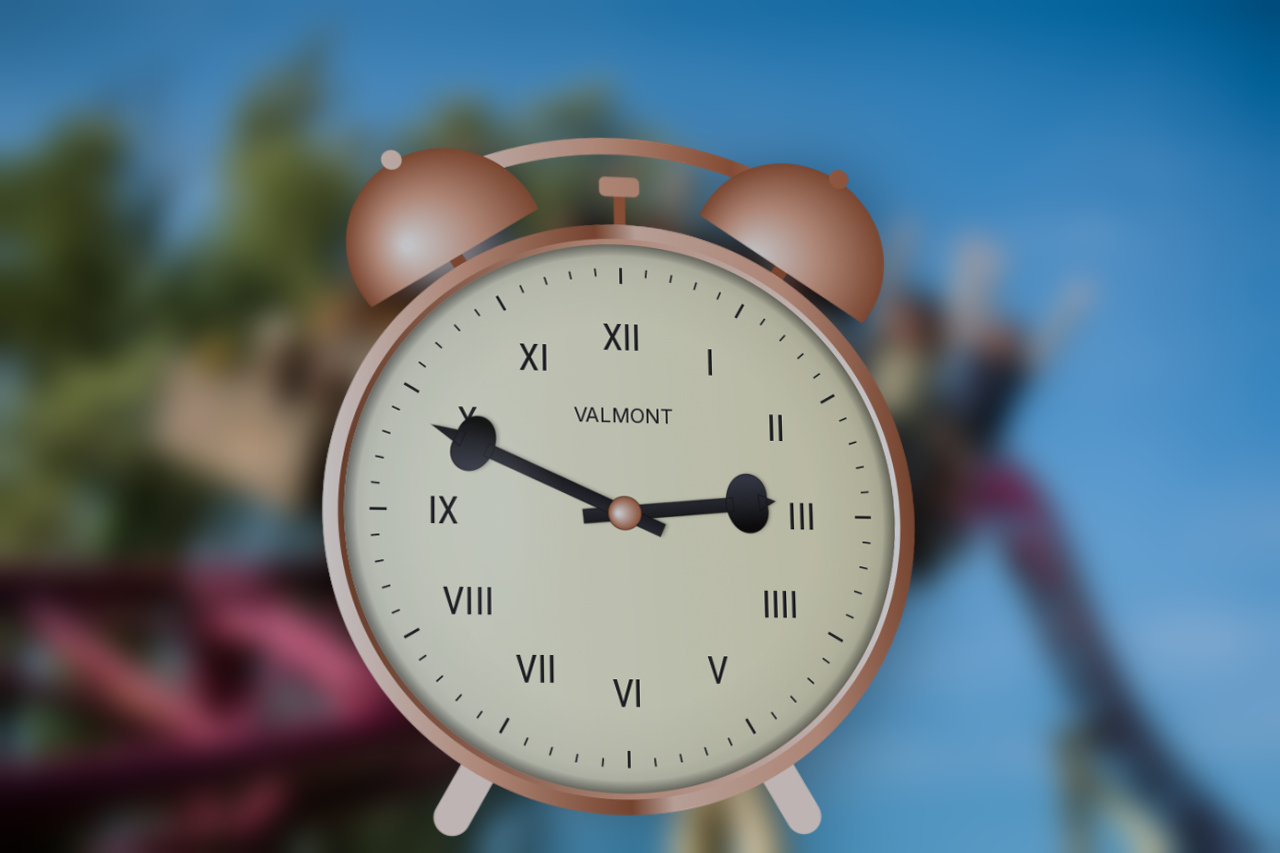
2 h 49 min
